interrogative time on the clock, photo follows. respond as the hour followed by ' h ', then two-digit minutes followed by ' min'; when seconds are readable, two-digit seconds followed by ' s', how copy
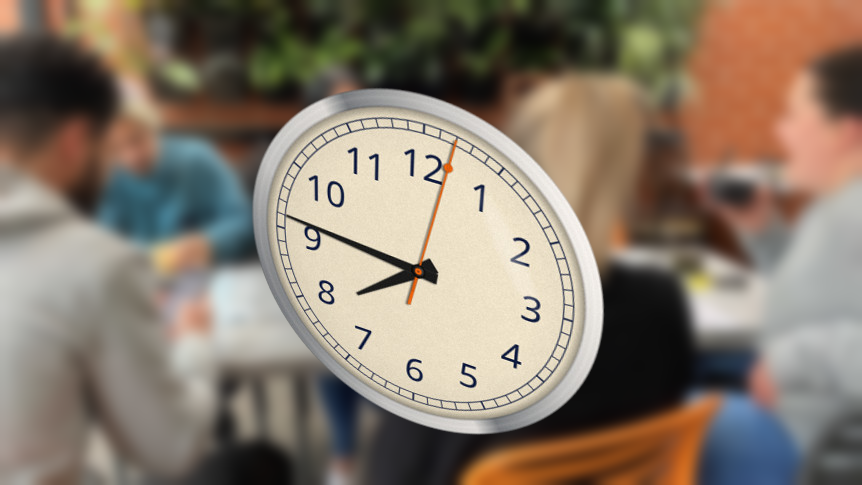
7 h 46 min 02 s
